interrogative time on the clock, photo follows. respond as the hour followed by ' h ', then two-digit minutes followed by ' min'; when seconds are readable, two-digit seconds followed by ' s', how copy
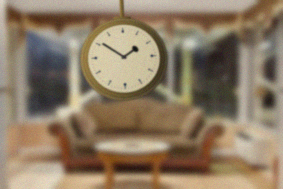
1 h 51 min
